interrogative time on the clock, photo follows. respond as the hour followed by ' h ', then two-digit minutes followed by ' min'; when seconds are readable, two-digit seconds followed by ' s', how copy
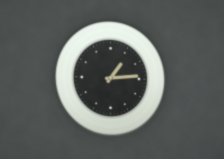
1 h 14 min
